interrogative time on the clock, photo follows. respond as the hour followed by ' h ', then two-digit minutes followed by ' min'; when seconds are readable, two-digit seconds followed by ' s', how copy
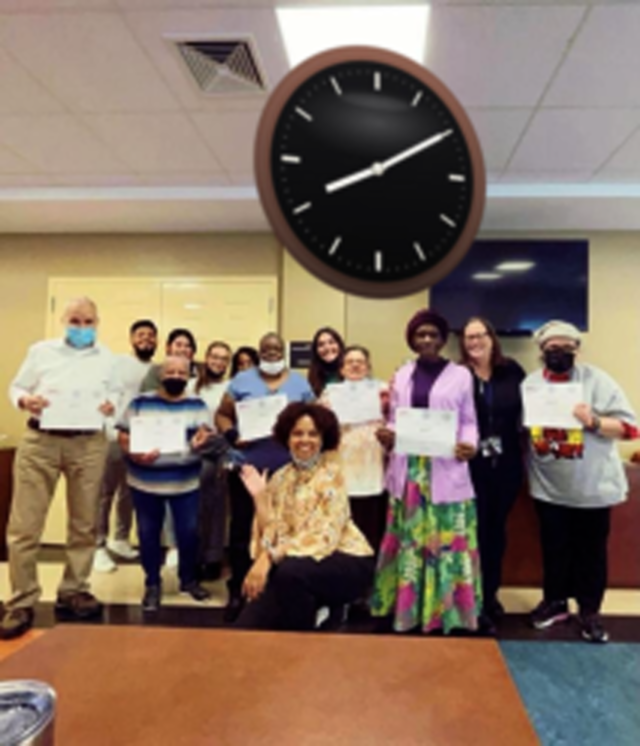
8 h 10 min
